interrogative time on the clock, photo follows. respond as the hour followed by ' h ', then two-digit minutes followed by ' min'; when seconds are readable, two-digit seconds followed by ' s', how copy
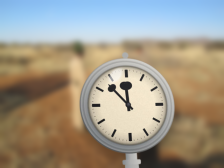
11 h 53 min
